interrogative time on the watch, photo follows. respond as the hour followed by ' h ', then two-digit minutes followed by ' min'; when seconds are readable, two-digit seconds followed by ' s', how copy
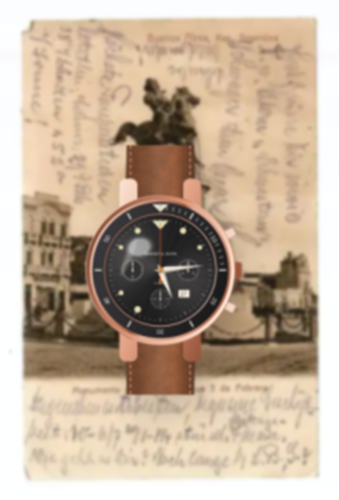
5 h 14 min
